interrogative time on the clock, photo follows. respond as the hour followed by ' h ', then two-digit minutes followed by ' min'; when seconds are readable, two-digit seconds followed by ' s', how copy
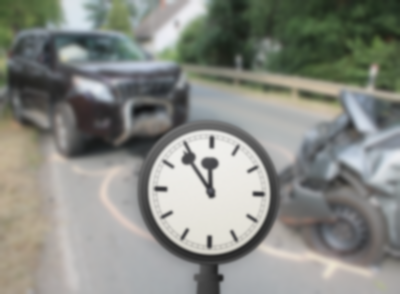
11 h 54 min
